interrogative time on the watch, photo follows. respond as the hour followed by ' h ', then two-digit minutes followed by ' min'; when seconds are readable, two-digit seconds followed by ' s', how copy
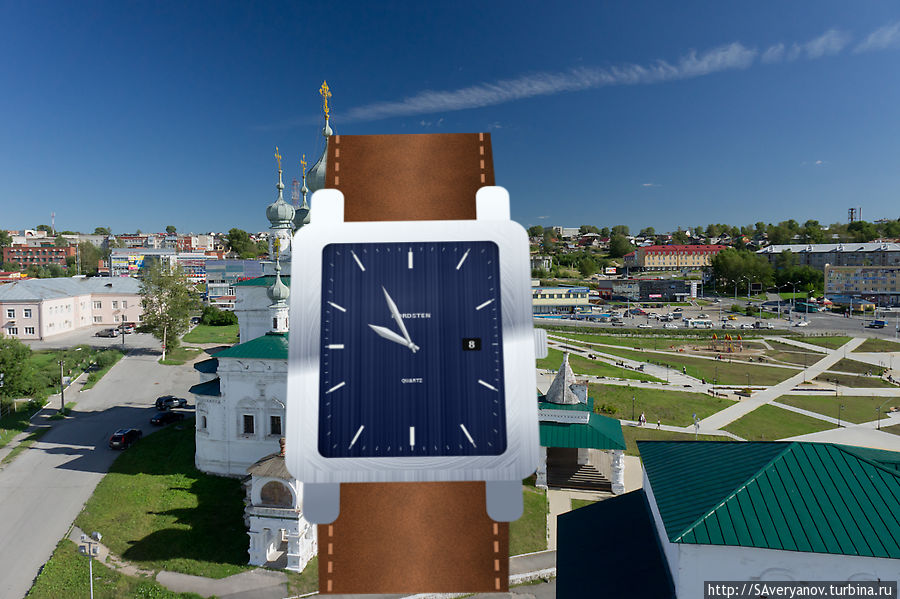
9 h 56 min
